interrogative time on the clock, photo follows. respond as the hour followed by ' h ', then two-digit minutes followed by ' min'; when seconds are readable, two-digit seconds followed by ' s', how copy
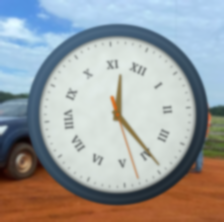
11 h 19 min 23 s
